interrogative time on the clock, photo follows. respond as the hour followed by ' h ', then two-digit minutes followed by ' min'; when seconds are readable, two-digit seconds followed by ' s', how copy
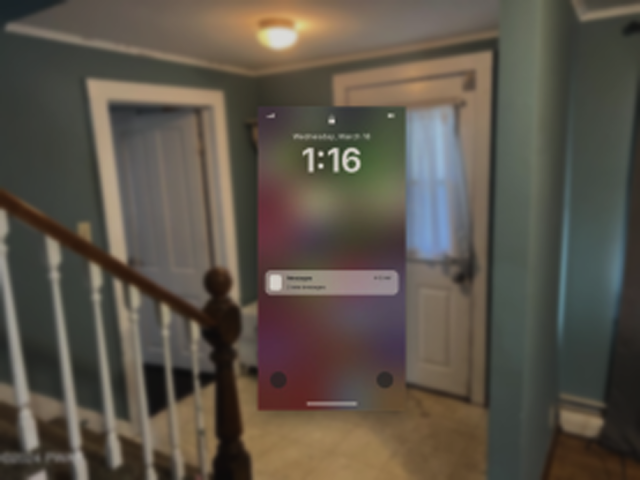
1 h 16 min
